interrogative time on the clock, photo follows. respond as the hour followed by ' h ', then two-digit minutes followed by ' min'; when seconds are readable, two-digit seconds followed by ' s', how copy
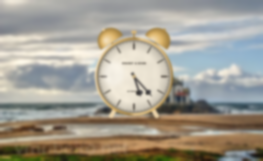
5 h 23 min
